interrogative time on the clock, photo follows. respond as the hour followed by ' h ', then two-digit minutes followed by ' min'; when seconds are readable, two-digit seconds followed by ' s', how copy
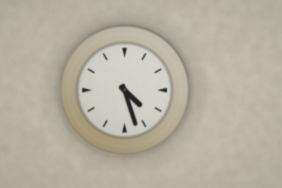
4 h 27 min
